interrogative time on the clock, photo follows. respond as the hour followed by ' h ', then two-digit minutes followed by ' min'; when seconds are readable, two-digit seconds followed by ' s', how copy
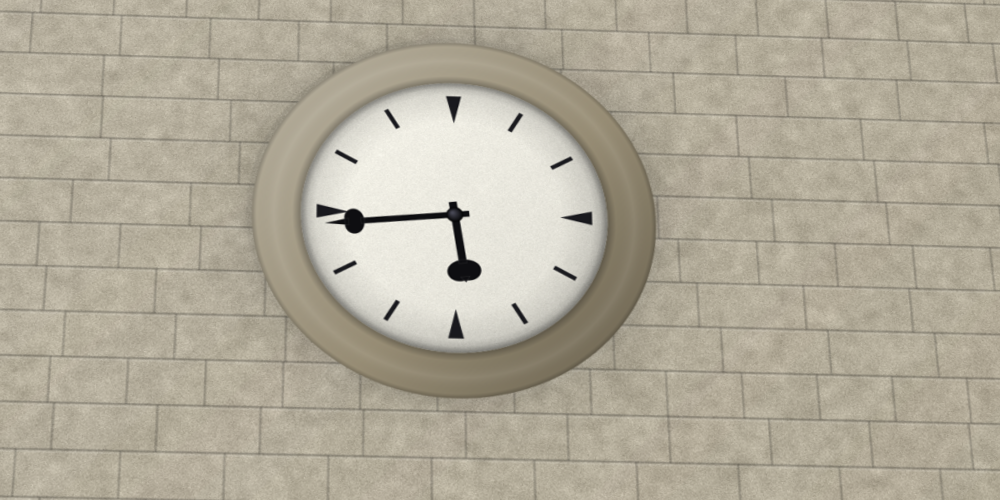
5 h 44 min
